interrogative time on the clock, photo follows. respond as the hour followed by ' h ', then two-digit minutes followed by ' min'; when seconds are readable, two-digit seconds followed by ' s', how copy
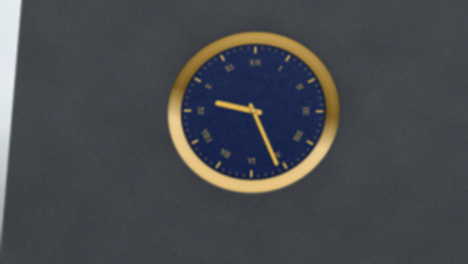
9 h 26 min
